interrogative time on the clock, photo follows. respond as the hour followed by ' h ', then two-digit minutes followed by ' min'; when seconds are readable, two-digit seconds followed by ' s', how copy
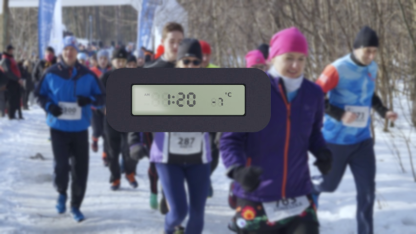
1 h 20 min
